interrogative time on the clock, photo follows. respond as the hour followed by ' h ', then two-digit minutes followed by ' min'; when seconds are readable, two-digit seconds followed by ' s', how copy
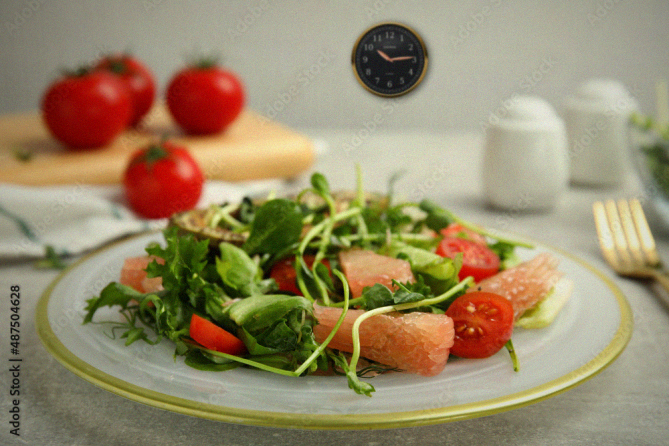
10 h 14 min
